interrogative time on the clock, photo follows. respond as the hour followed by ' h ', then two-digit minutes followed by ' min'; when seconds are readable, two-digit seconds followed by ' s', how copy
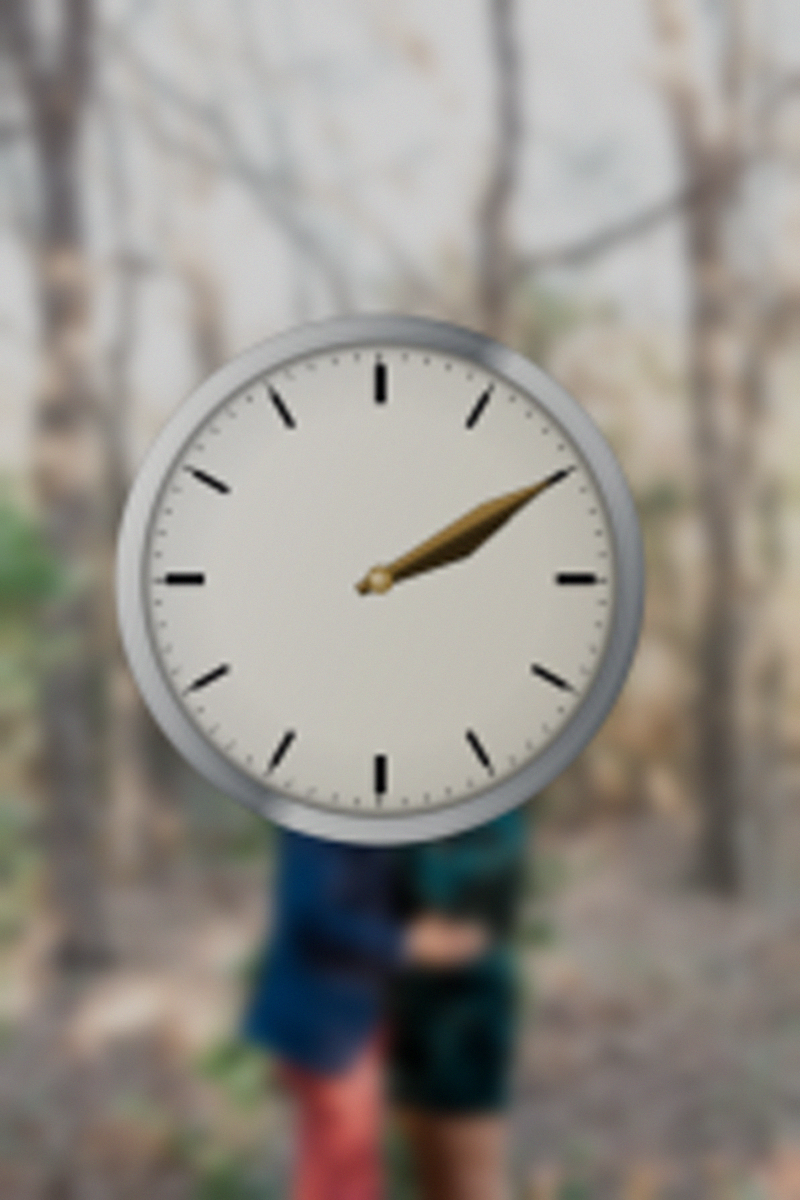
2 h 10 min
